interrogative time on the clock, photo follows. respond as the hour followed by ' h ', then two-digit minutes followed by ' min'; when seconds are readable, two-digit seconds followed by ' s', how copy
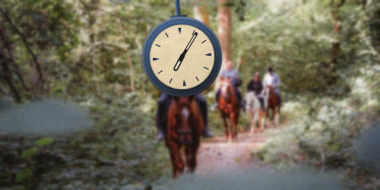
7 h 06 min
